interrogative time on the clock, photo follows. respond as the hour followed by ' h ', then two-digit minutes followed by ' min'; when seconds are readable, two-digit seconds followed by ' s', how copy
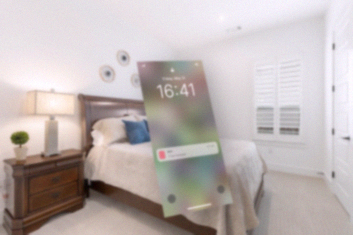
16 h 41 min
